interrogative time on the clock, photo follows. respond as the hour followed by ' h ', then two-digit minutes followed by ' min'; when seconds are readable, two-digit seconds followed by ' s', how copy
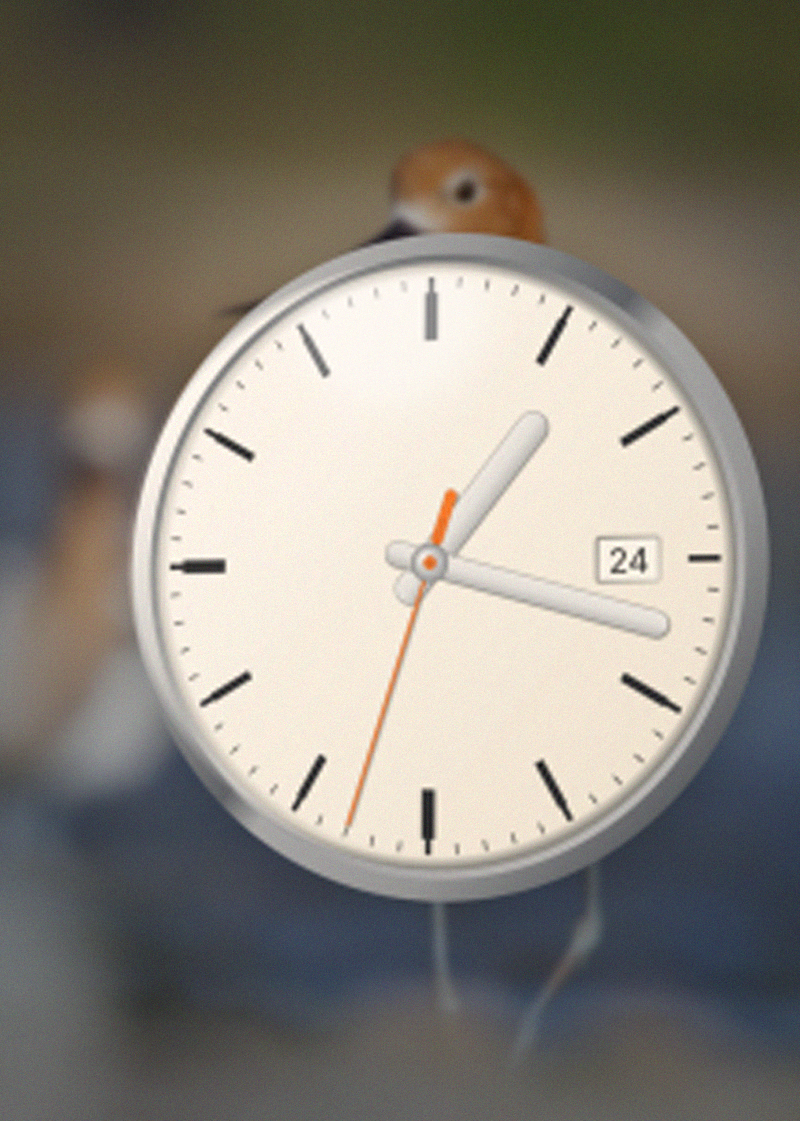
1 h 17 min 33 s
